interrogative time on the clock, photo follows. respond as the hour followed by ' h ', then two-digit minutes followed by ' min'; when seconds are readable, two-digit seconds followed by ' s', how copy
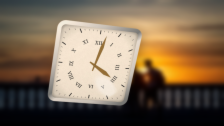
4 h 02 min
